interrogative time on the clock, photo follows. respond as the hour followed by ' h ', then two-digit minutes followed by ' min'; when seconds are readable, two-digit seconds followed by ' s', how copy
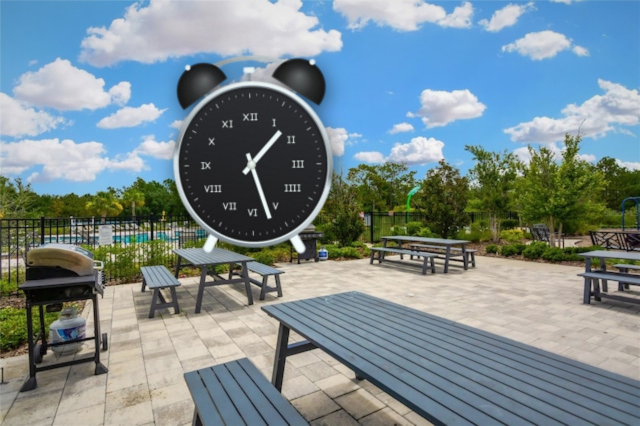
1 h 27 min
